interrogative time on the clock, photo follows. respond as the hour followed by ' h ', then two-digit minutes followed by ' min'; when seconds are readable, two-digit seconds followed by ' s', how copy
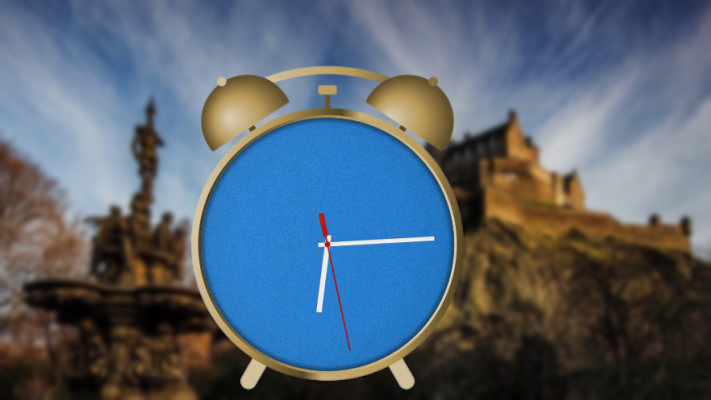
6 h 14 min 28 s
